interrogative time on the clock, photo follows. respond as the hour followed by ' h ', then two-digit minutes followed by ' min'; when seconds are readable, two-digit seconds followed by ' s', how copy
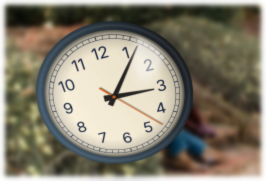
3 h 06 min 23 s
